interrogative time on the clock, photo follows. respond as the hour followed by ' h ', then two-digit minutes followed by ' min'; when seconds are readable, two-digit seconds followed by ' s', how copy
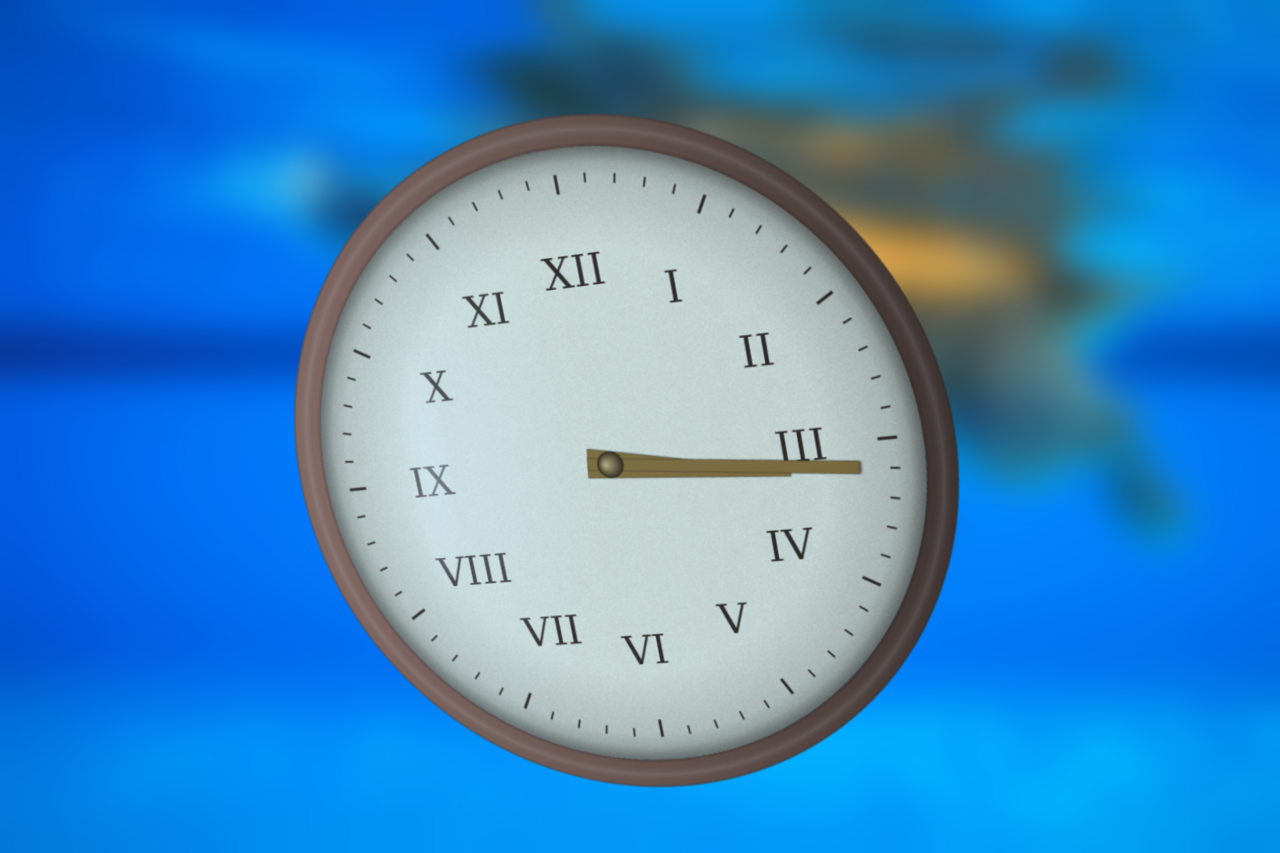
3 h 16 min
